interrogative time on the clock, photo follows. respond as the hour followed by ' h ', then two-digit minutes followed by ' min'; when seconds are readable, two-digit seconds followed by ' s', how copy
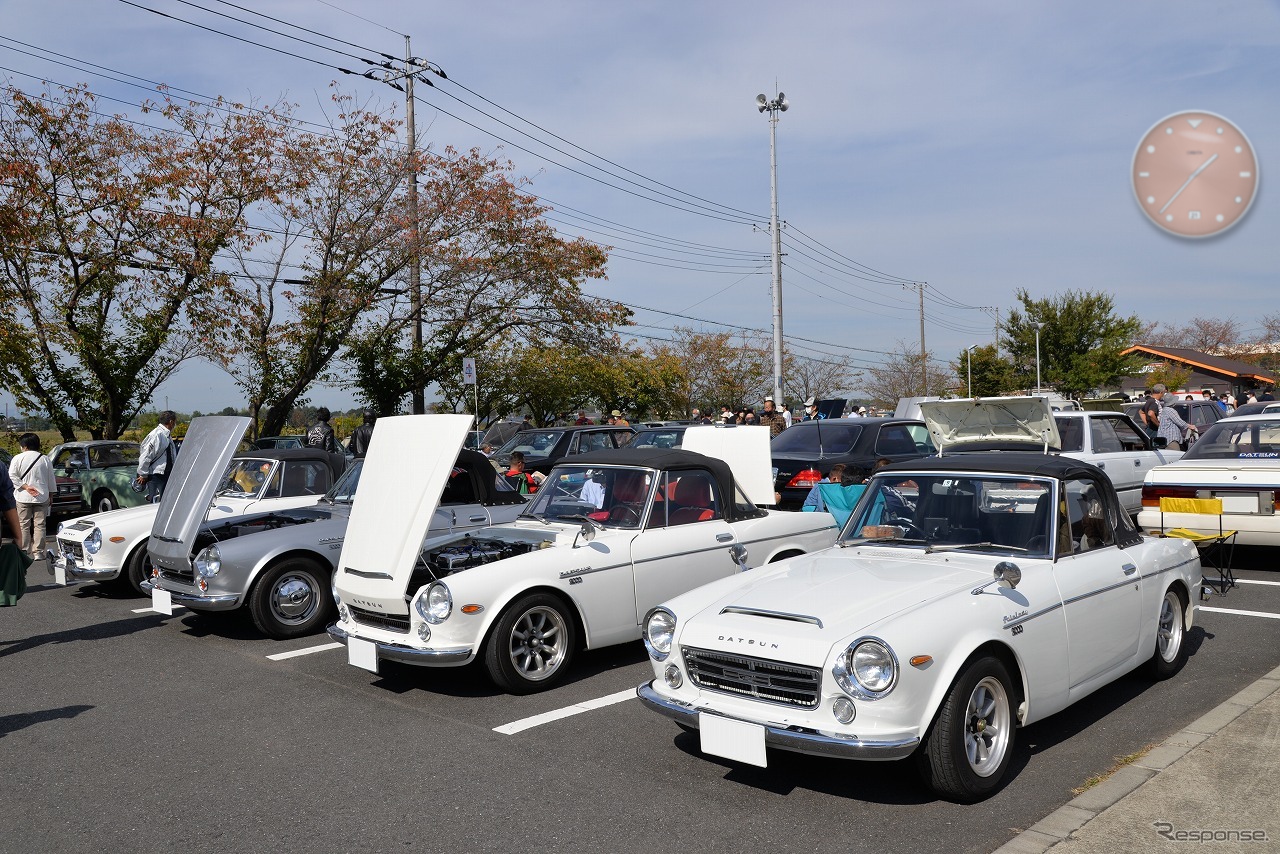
1 h 37 min
